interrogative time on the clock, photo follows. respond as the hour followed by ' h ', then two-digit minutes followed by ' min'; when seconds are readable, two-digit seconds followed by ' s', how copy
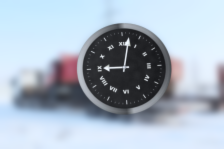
9 h 02 min
